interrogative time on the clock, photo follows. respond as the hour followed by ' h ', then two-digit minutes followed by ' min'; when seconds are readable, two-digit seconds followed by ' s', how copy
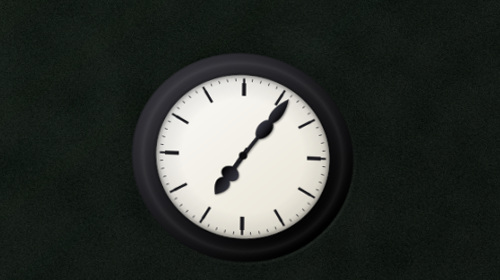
7 h 06 min
